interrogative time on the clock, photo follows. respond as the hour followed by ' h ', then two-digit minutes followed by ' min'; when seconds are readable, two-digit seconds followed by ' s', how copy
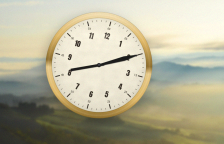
8 h 10 min
